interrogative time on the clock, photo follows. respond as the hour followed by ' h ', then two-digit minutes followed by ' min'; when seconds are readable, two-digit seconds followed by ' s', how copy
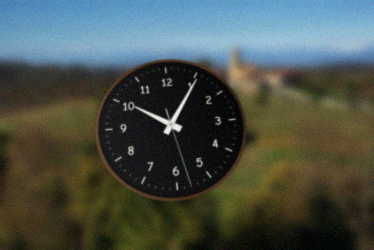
10 h 05 min 28 s
